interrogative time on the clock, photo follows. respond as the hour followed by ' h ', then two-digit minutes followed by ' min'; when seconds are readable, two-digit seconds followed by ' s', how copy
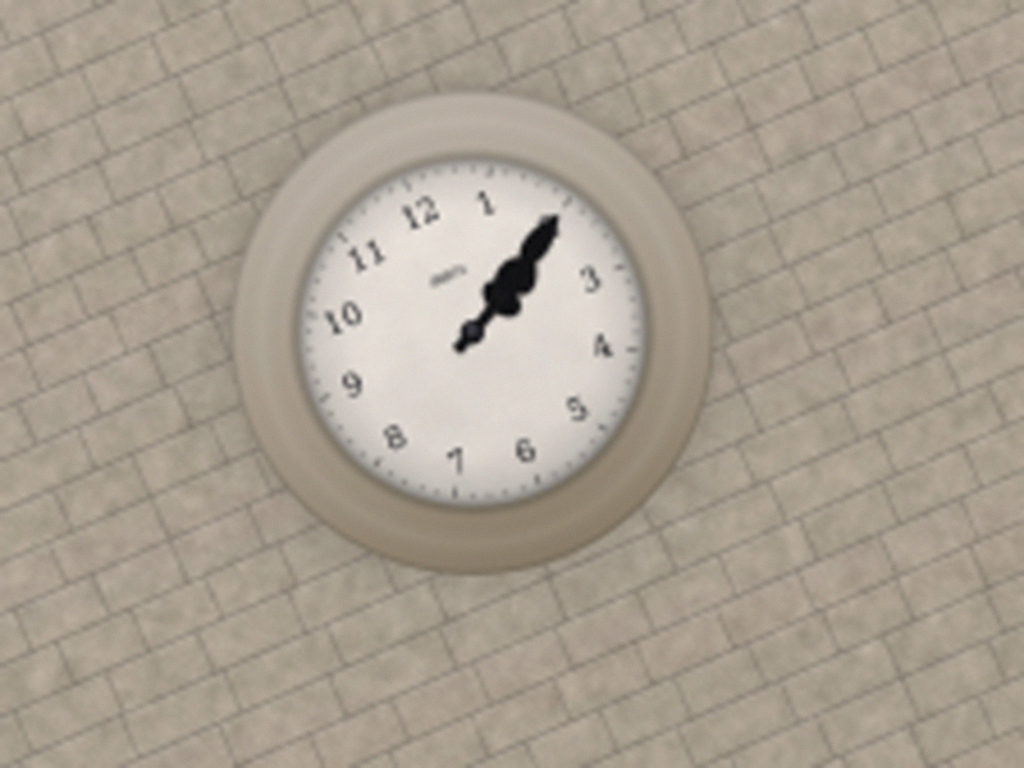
2 h 10 min
